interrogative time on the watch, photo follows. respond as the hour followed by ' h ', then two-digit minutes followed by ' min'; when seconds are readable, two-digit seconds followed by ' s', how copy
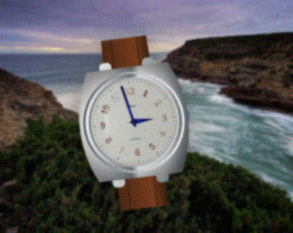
2 h 58 min
